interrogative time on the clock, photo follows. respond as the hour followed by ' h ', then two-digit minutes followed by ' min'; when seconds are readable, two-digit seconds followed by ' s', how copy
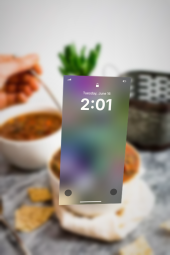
2 h 01 min
